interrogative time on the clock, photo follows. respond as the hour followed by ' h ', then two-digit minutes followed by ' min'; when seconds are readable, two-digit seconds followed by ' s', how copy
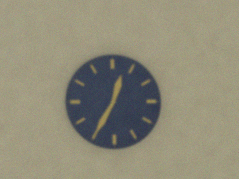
12 h 35 min
